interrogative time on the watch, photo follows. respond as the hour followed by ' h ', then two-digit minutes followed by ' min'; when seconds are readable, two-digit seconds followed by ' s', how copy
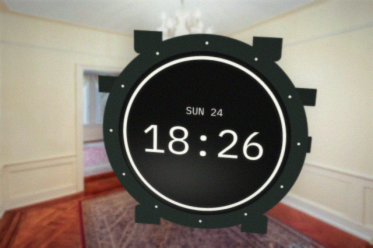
18 h 26 min
